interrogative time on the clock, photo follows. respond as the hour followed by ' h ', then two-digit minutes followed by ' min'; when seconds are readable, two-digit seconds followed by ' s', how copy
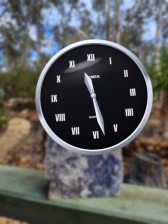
11 h 28 min
